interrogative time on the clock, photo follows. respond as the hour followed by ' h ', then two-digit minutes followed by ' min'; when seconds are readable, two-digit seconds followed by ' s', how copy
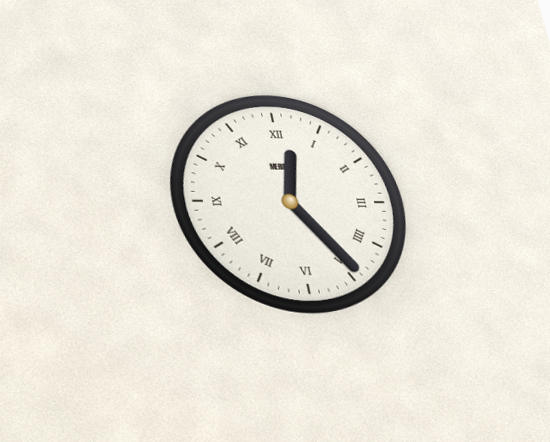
12 h 24 min
